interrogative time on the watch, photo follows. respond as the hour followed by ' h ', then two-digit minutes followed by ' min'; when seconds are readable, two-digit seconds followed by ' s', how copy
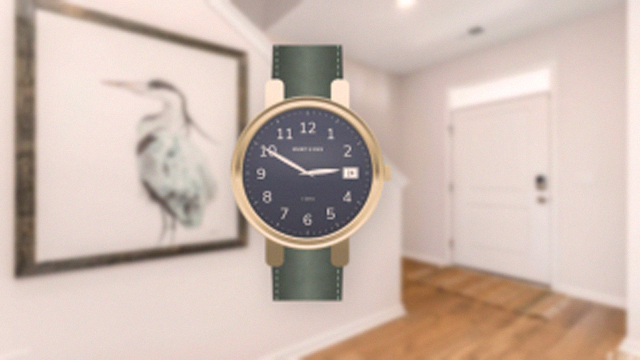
2 h 50 min
